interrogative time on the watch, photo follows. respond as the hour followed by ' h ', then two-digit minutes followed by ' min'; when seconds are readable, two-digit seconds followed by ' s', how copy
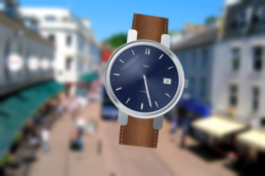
5 h 27 min
